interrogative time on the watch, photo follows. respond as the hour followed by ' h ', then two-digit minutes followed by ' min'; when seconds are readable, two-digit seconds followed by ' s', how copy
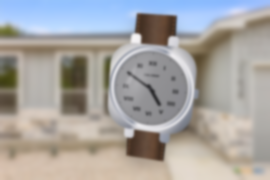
4 h 50 min
